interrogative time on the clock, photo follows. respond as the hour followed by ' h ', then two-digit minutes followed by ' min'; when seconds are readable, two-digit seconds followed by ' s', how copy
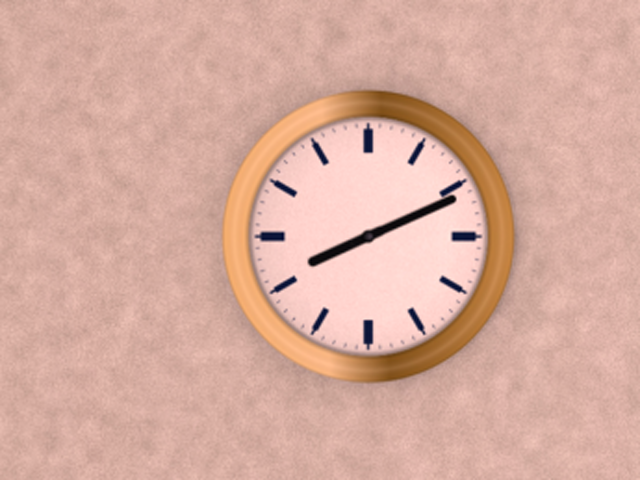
8 h 11 min
